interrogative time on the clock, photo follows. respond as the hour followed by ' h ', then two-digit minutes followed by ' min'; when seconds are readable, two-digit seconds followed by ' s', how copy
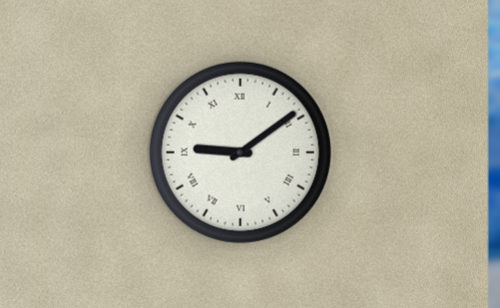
9 h 09 min
